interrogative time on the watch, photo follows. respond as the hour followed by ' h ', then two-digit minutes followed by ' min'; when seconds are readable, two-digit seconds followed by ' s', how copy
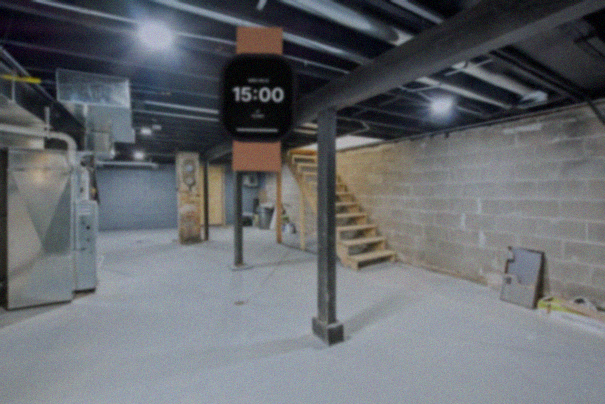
15 h 00 min
